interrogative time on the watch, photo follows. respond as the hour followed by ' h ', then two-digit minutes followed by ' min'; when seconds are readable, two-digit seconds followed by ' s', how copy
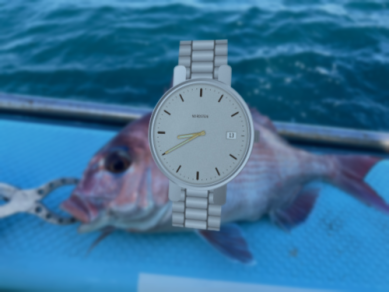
8 h 40 min
